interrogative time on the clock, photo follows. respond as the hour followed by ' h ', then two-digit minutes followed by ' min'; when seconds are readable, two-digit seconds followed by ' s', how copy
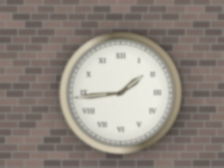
1 h 44 min
